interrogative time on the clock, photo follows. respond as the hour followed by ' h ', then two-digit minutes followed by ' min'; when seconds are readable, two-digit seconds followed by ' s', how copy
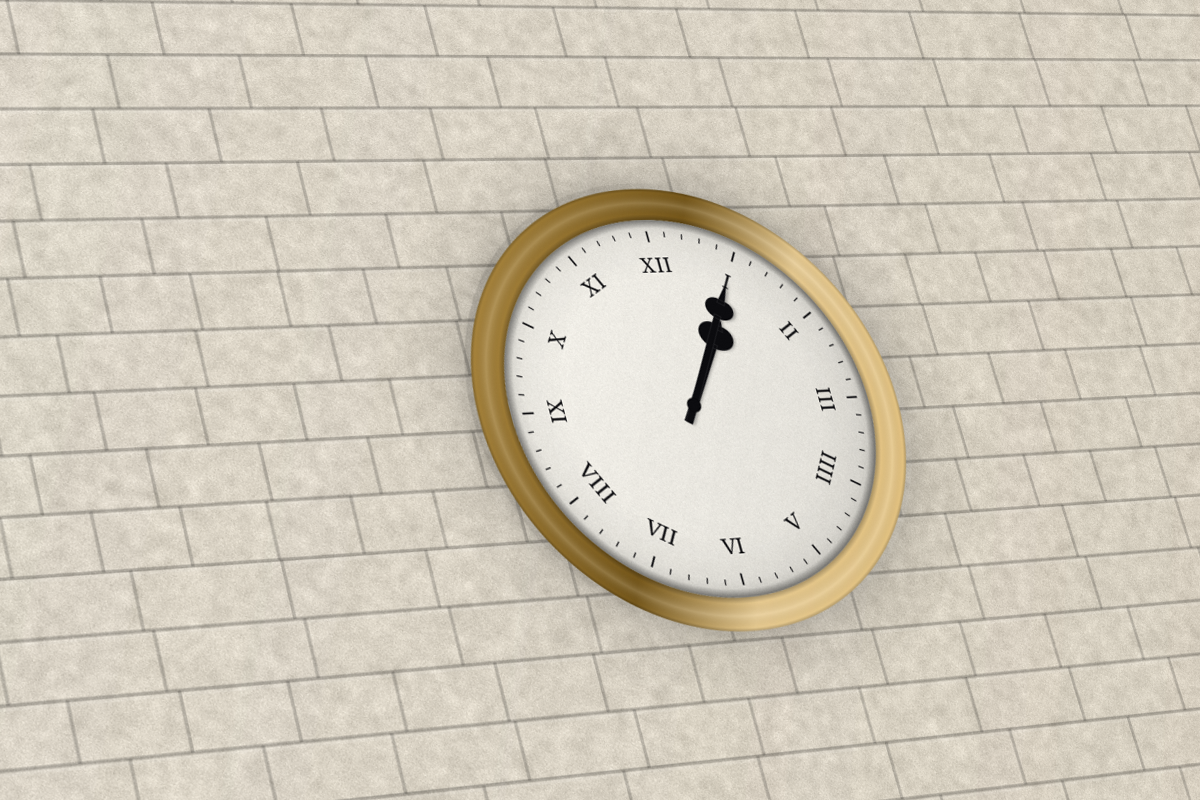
1 h 05 min
